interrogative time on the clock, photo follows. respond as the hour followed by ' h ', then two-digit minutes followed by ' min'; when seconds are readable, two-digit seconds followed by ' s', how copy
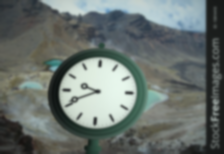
9 h 41 min
